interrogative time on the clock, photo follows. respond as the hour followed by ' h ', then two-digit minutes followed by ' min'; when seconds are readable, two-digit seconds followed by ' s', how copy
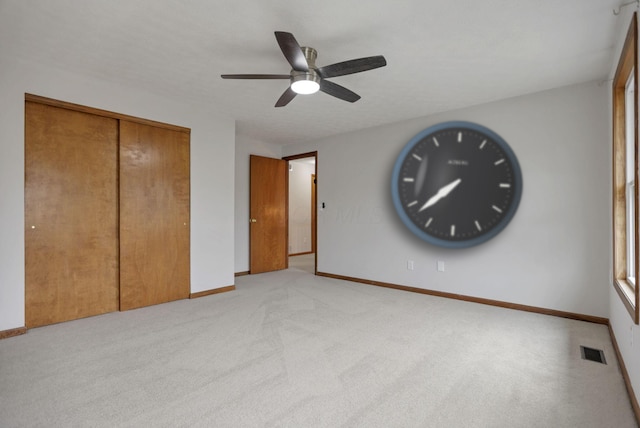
7 h 38 min
